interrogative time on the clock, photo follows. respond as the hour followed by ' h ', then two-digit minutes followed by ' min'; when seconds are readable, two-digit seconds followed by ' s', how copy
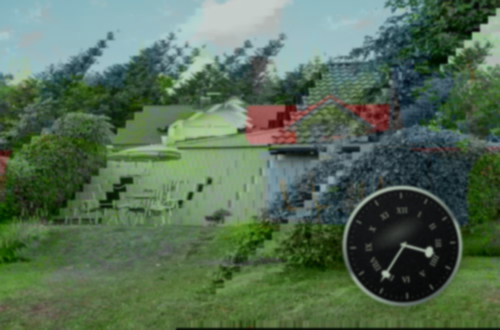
3 h 36 min
